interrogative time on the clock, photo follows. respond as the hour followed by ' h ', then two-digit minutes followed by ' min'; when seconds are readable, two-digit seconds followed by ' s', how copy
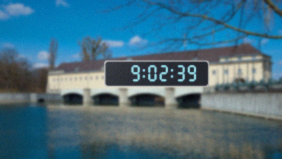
9 h 02 min 39 s
